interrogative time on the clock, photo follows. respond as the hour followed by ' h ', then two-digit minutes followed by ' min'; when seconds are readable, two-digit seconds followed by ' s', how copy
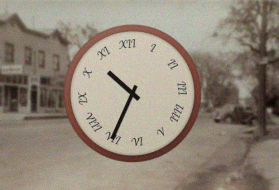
10 h 35 min
